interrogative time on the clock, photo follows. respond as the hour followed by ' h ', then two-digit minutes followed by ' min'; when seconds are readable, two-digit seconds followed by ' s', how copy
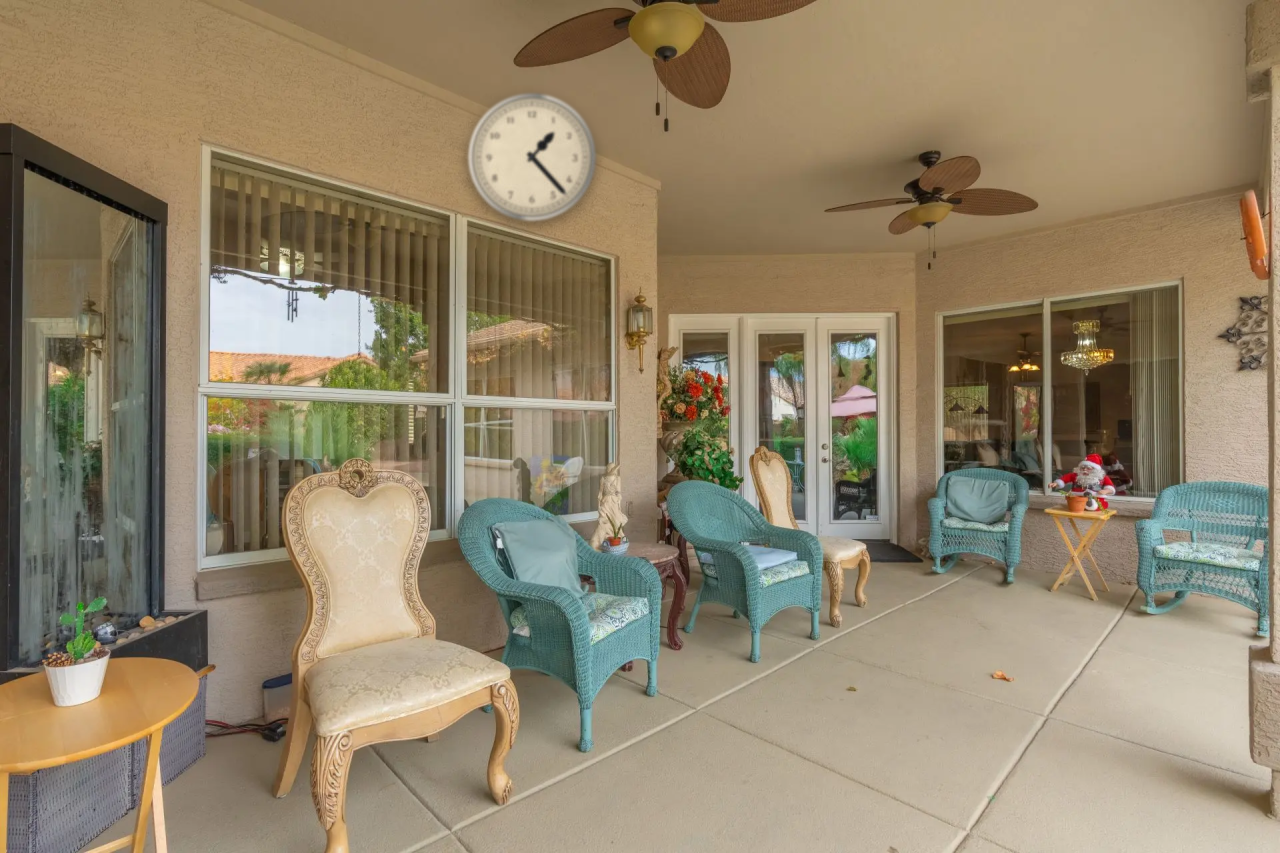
1 h 23 min
